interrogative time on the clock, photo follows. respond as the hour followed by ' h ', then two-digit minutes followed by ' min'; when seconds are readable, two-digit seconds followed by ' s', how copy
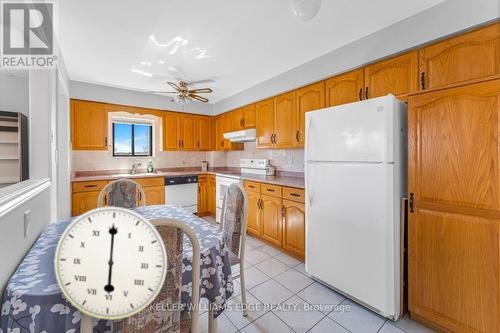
6 h 00 min
